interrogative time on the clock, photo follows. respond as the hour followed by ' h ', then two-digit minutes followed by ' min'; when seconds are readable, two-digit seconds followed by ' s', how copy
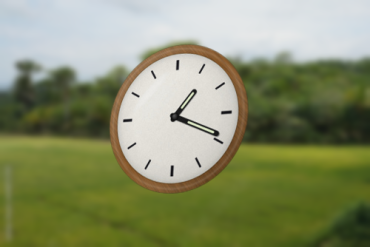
1 h 19 min
